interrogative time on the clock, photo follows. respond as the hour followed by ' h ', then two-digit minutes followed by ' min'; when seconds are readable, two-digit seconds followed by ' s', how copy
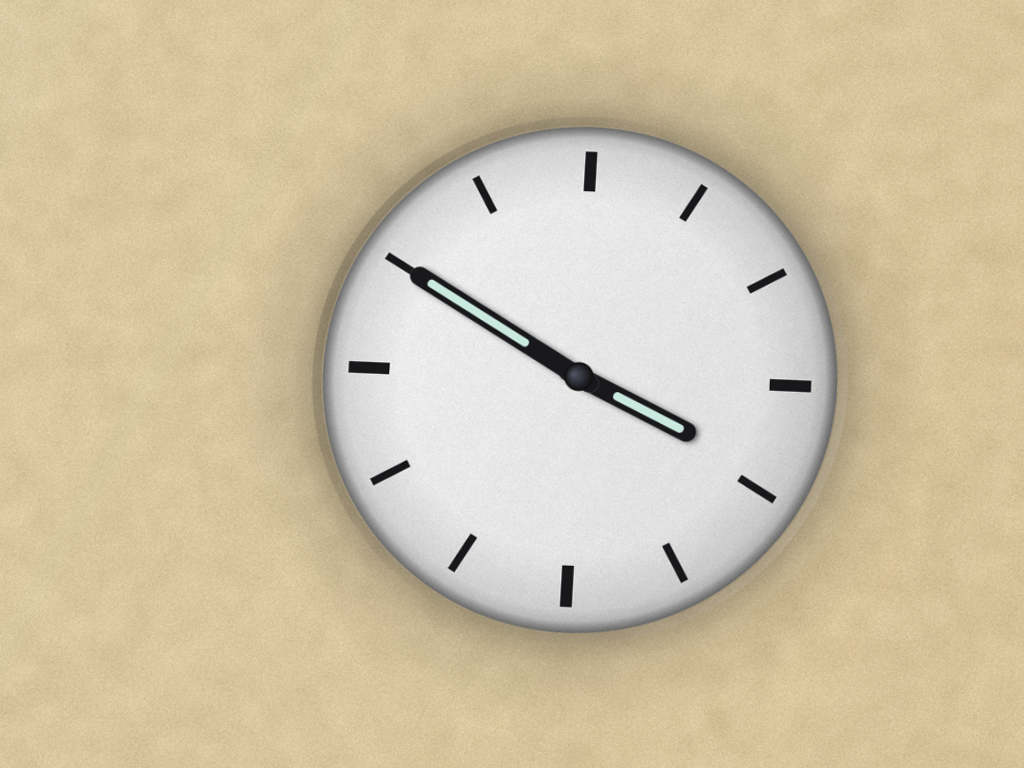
3 h 50 min
